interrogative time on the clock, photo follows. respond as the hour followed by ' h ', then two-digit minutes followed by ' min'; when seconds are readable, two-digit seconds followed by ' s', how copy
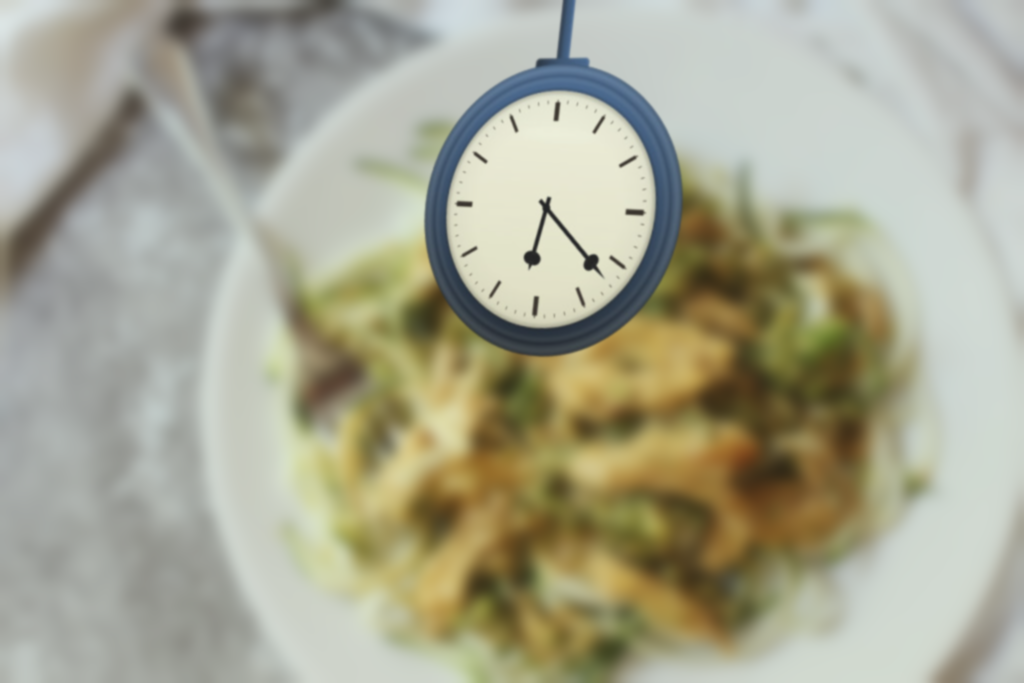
6 h 22 min
